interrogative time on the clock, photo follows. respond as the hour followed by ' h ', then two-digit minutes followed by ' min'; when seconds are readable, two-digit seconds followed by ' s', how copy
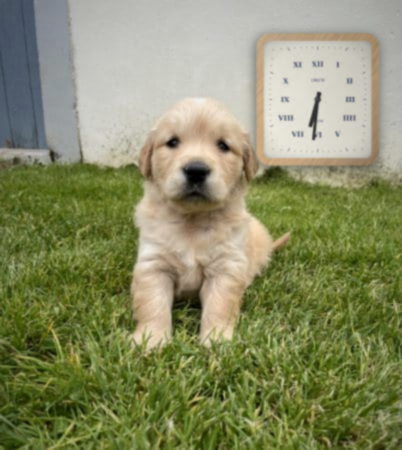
6 h 31 min
